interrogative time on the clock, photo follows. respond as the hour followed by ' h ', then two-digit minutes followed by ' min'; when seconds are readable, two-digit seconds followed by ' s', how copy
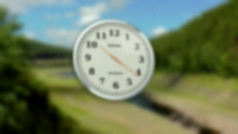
10 h 21 min
